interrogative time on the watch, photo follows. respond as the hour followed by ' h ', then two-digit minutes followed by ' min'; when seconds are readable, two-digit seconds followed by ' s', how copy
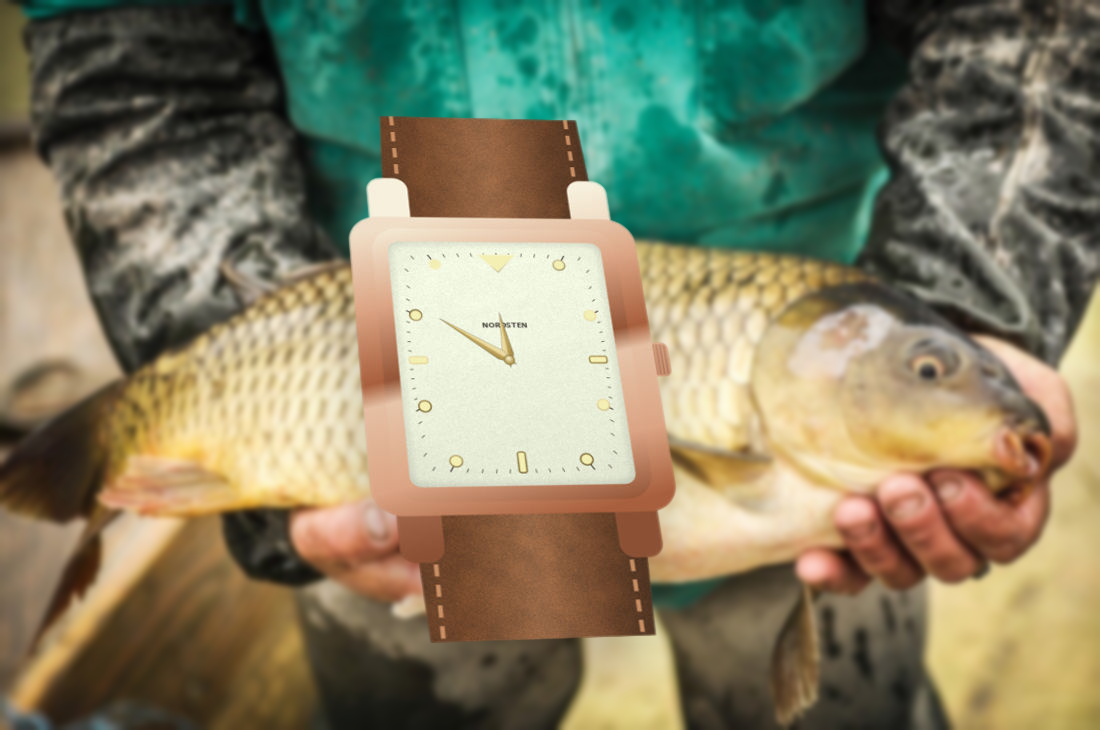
11 h 51 min
